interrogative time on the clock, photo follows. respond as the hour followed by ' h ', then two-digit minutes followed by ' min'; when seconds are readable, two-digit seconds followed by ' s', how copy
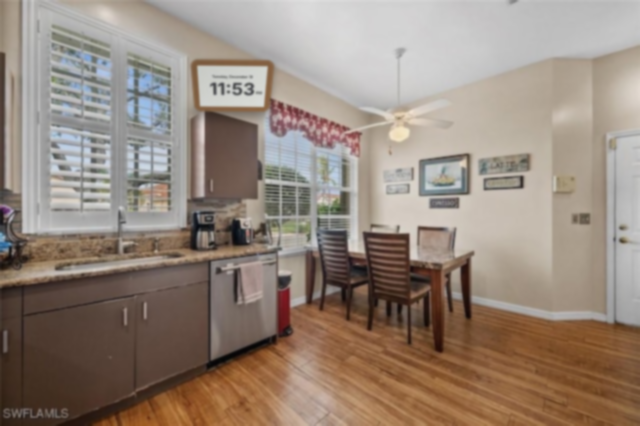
11 h 53 min
